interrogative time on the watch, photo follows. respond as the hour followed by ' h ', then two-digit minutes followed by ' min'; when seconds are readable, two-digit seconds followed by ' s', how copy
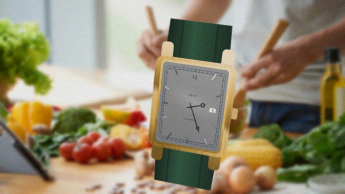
2 h 26 min
